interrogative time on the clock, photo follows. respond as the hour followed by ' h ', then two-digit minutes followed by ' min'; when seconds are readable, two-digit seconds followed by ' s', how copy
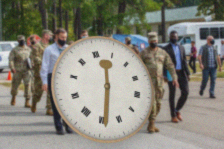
12 h 34 min
